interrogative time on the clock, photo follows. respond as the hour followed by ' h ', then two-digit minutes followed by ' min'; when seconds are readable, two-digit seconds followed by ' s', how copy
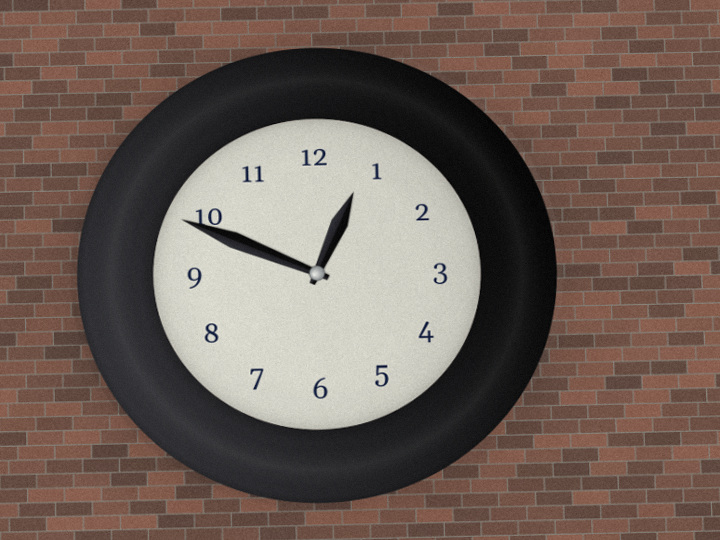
12 h 49 min
